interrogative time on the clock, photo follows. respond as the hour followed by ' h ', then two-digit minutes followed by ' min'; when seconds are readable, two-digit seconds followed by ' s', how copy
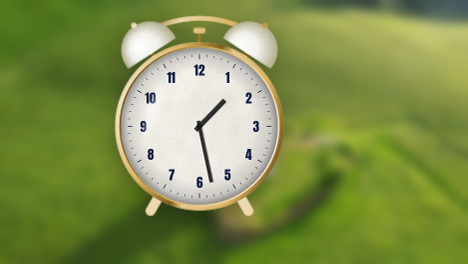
1 h 28 min
